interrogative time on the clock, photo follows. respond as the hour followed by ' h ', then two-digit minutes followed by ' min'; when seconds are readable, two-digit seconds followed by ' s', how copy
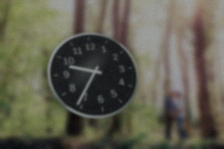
9 h 36 min
